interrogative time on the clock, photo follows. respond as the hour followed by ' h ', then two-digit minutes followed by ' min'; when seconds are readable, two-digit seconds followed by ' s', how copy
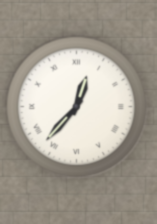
12 h 37 min
